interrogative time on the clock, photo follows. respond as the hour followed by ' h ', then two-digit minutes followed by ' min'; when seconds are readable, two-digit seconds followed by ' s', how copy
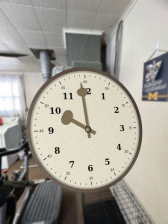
9 h 59 min
